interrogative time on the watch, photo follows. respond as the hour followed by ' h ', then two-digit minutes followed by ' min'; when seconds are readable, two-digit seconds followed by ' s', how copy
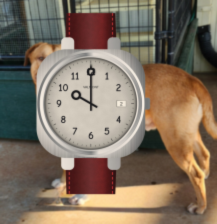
10 h 00 min
